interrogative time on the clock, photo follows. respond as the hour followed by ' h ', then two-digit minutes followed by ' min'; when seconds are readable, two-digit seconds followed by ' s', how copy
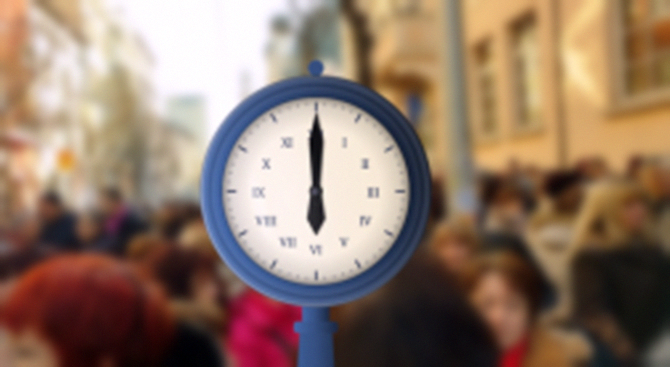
6 h 00 min
